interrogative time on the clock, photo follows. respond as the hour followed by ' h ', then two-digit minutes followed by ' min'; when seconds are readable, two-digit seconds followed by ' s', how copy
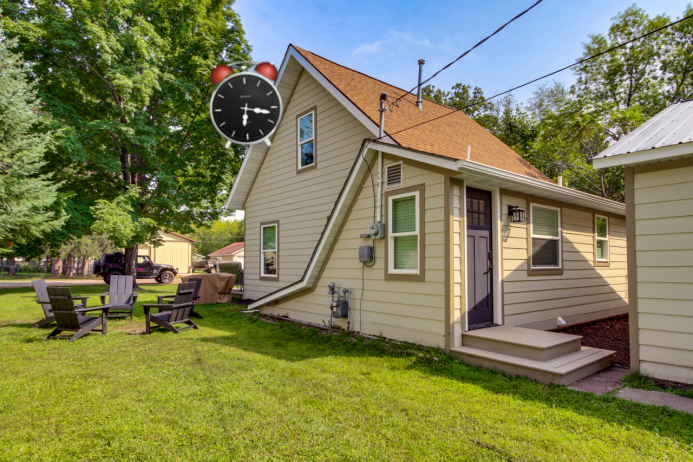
6 h 17 min
